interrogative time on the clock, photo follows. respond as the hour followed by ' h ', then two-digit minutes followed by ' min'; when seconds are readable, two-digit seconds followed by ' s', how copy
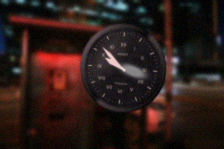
9 h 52 min
